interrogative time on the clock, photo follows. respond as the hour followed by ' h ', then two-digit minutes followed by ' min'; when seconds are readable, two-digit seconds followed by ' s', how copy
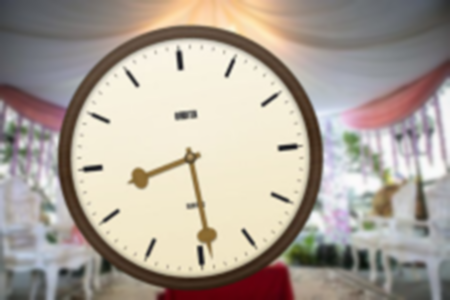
8 h 29 min
